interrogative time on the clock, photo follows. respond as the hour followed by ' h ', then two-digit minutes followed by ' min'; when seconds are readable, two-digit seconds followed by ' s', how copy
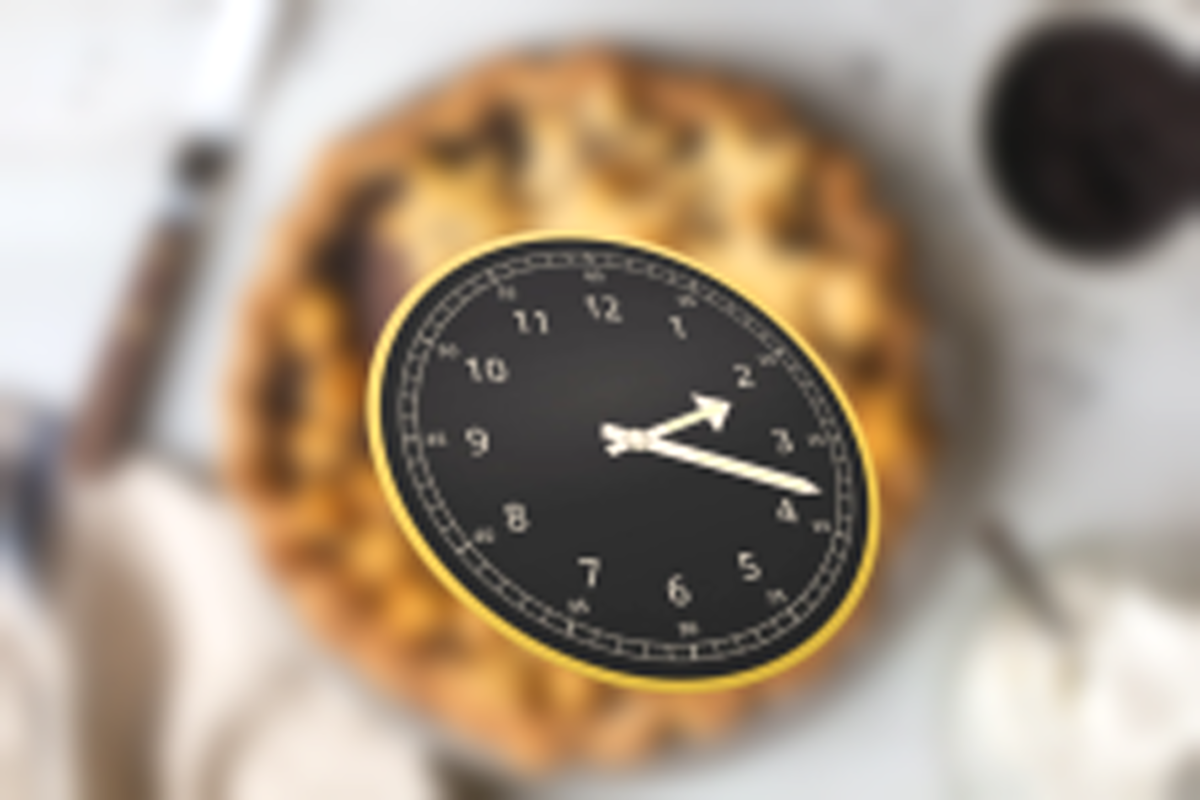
2 h 18 min
